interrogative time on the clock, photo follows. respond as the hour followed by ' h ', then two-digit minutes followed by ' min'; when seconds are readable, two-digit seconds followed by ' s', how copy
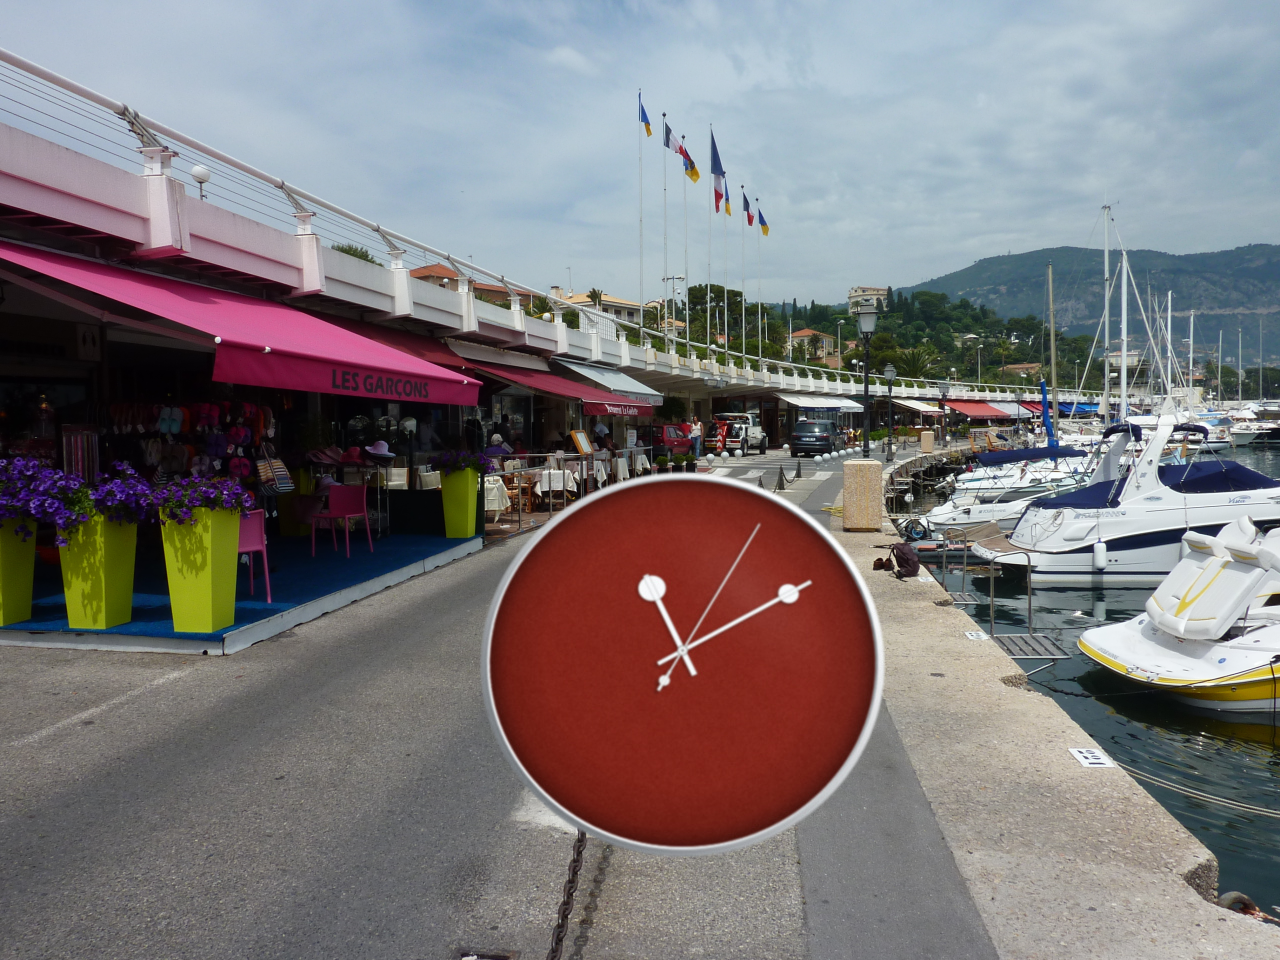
11 h 10 min 05 s
